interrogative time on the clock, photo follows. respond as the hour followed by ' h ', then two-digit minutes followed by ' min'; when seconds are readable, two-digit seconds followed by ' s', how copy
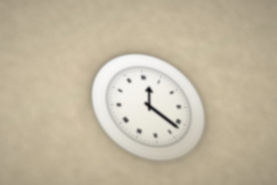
12 h 22 min
